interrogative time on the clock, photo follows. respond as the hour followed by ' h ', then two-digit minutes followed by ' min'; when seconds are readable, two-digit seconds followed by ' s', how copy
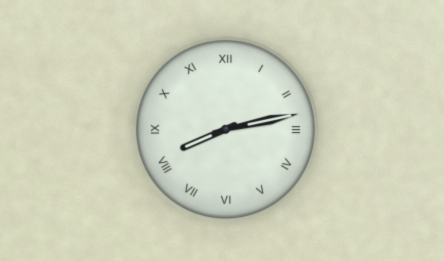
8 h 13 min
